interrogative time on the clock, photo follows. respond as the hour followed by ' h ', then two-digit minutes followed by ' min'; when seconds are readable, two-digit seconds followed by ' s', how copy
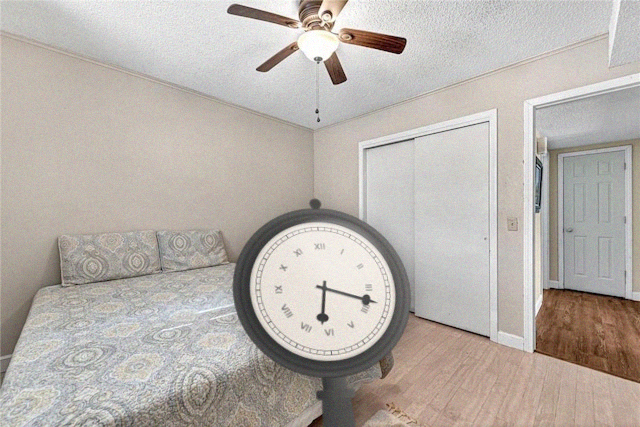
6 h 18 min
